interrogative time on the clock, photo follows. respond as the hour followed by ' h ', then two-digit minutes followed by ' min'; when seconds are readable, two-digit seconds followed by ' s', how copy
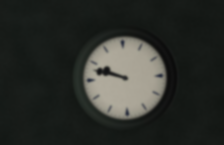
9 h 48 min
